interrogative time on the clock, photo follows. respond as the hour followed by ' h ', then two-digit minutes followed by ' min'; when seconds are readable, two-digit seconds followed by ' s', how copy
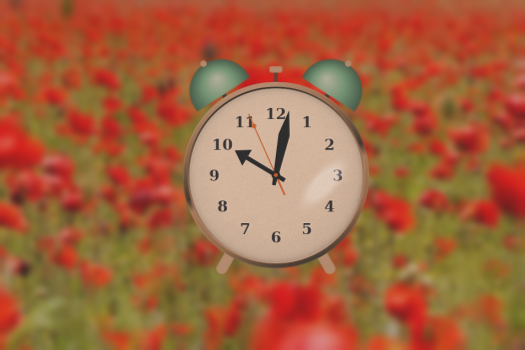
10 h 01 min 56 s
